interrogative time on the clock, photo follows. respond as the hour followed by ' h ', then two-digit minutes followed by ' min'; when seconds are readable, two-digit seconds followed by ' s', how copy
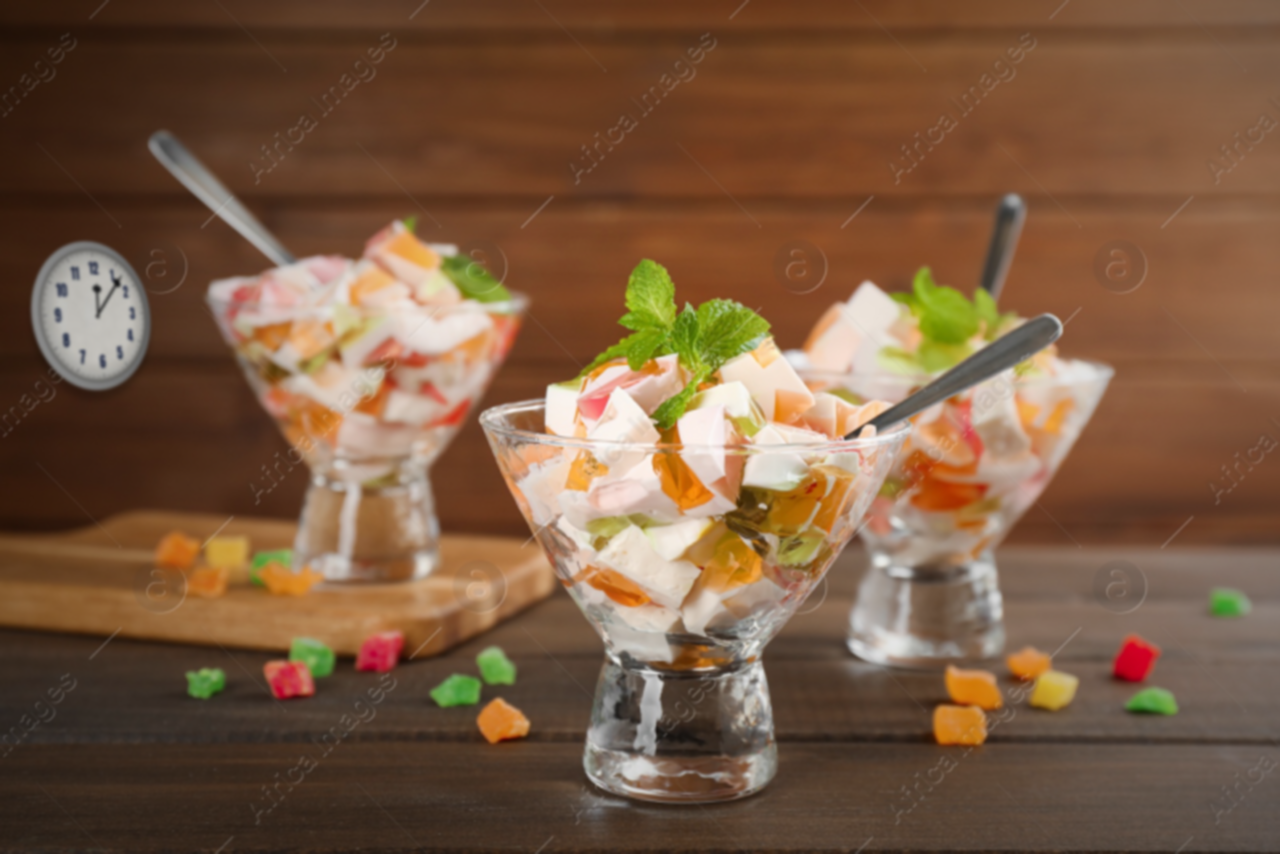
12 h 07 min
